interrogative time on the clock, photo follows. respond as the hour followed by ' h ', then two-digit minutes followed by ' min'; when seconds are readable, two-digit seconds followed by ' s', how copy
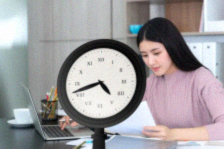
4 h 42 min
